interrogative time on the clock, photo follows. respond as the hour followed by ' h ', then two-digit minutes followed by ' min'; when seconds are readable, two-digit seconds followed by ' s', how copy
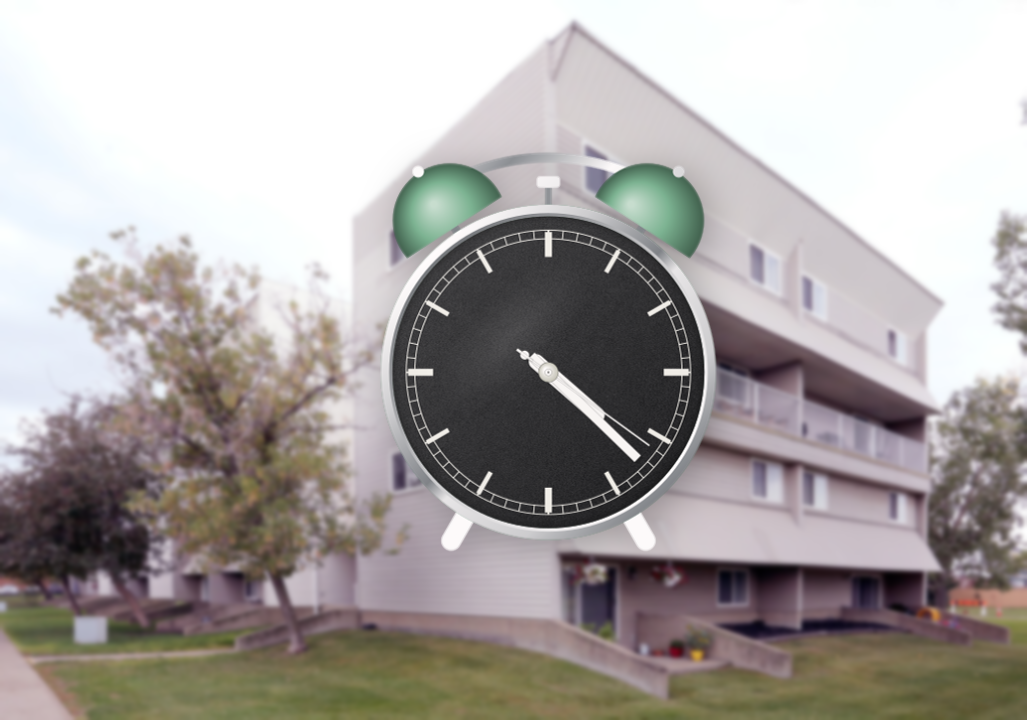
4 h 22 min 21 s
